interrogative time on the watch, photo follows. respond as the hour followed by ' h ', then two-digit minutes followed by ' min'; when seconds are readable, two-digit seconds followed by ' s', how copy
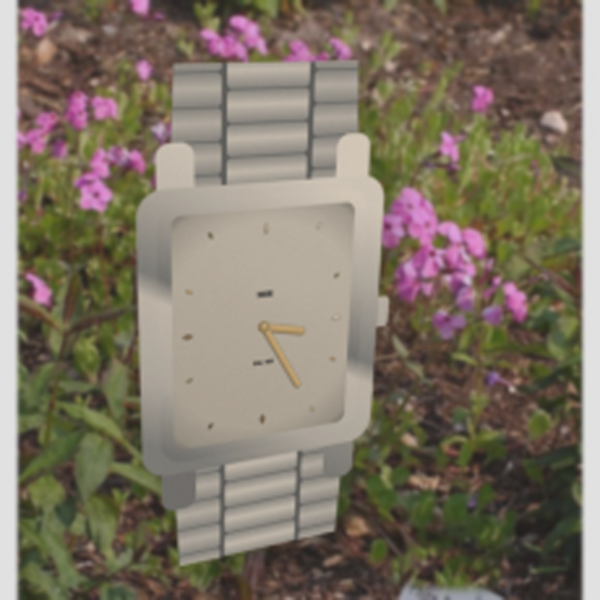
3 h 25 min
